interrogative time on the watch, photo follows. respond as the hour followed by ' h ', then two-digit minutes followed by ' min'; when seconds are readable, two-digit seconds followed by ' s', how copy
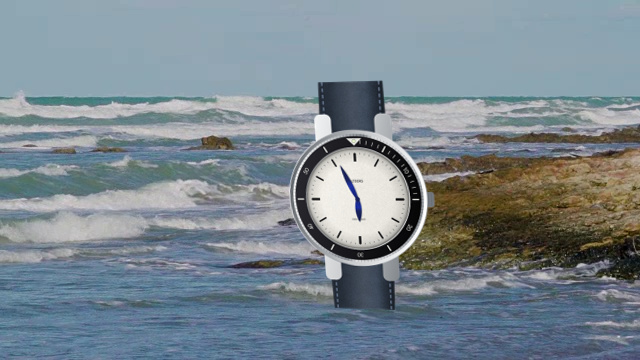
5 h 56 min
